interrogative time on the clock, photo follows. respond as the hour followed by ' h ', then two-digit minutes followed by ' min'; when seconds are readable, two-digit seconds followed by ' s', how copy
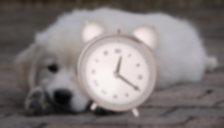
12 h 20 min
